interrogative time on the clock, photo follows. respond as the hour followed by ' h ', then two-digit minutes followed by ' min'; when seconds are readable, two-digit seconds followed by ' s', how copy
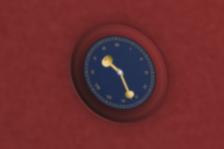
10 h 27 min
